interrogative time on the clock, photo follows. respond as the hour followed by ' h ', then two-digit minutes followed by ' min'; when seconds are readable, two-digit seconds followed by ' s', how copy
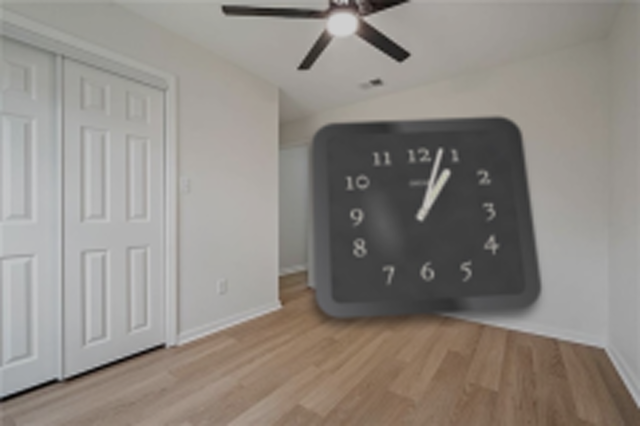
1 h 03 min
